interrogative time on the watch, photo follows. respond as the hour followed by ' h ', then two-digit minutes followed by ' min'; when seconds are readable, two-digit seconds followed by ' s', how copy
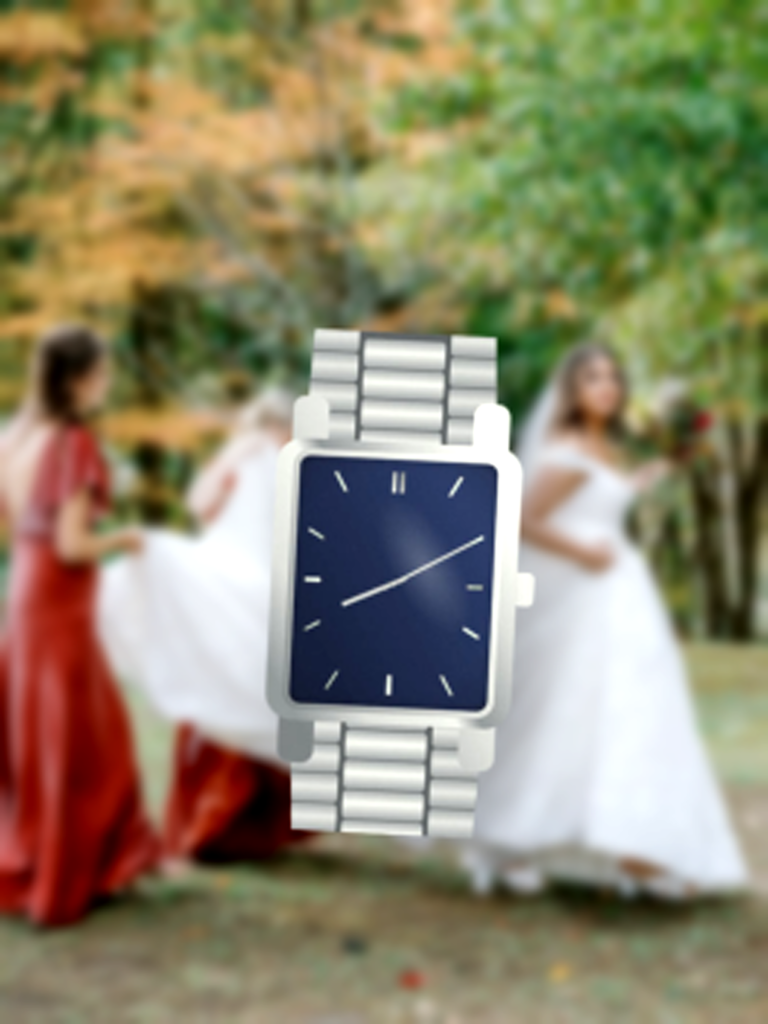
8 h 10 min
